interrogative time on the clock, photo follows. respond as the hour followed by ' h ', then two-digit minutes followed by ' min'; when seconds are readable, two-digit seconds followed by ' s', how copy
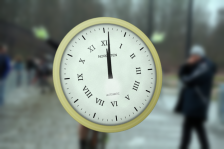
12 h 01 min
